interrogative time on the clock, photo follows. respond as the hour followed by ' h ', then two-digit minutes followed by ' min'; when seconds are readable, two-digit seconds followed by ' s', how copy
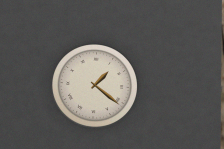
1 h 21 min
